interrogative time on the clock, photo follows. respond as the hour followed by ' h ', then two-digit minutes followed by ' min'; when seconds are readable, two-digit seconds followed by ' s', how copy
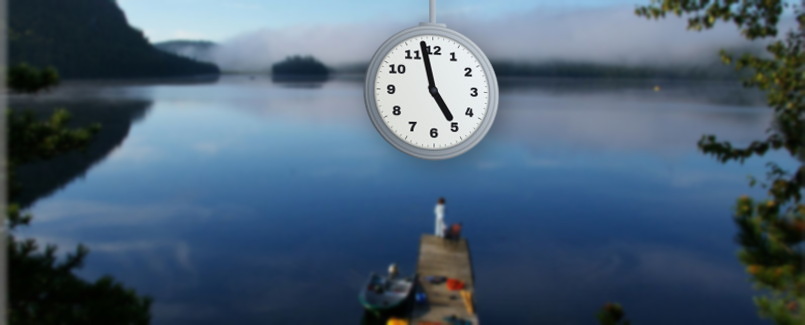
4 h 58 min
